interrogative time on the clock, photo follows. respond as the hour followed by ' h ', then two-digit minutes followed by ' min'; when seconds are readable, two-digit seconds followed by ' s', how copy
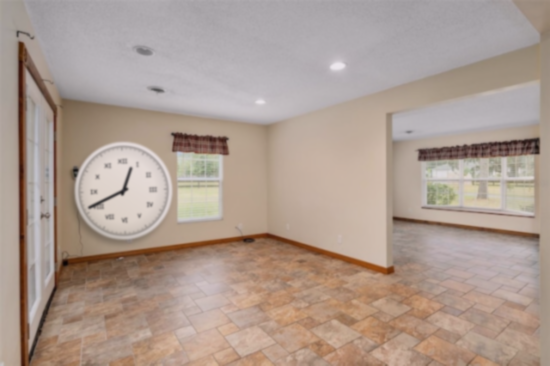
12 h 41 min
